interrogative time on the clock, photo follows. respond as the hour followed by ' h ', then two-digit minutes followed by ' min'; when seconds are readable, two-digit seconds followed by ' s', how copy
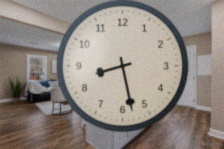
8 h 28 min
